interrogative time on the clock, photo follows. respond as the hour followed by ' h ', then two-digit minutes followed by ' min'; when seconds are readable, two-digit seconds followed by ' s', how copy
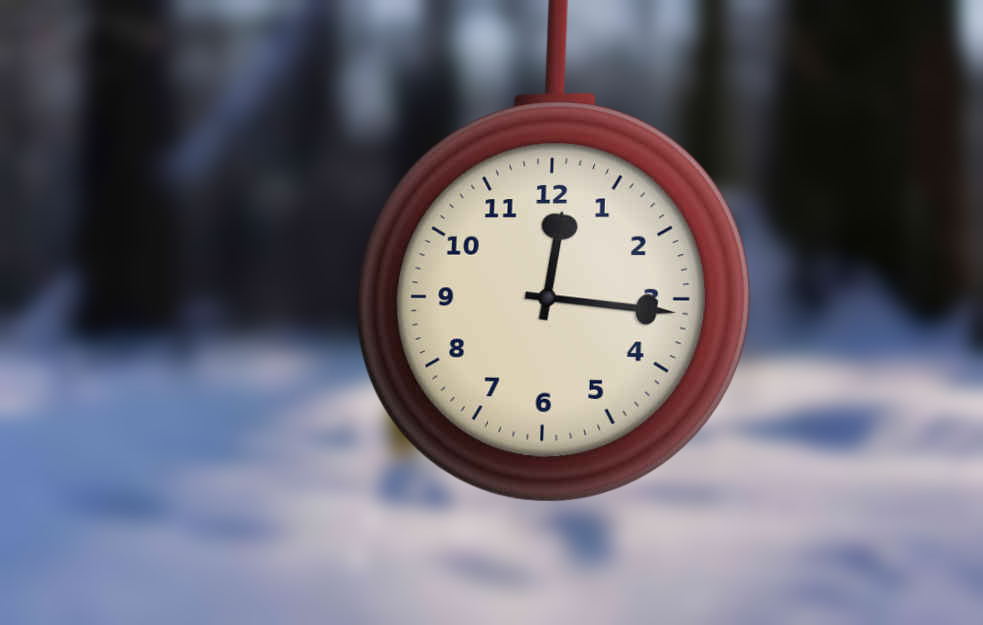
12 h 16 min
